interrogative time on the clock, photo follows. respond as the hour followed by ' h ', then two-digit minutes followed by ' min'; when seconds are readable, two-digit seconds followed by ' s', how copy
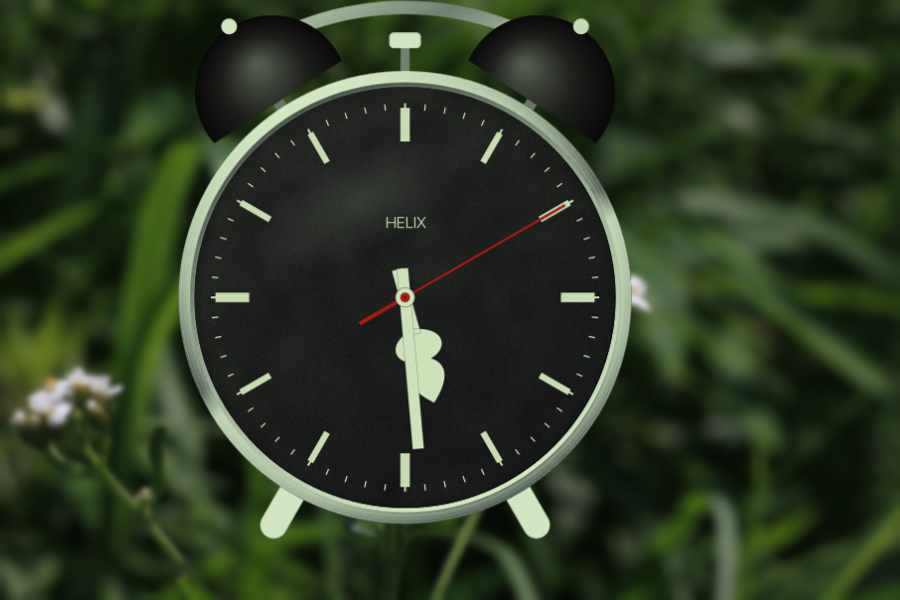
5 h 29 min 10 s
